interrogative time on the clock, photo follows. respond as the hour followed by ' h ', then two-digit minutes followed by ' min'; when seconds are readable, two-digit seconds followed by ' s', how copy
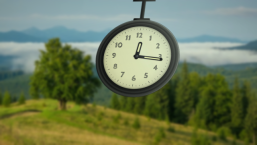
12 h 16 min
